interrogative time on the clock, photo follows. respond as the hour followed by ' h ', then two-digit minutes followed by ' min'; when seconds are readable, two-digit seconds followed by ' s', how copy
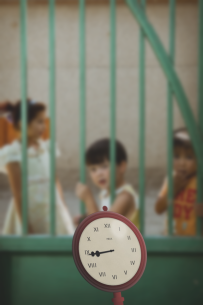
8 h 44 min
